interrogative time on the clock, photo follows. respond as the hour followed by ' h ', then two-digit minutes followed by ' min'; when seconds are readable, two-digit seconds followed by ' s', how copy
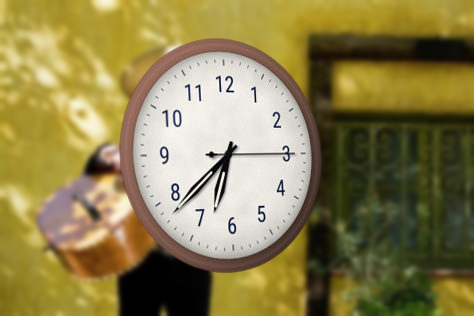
6 h 38 min 15 s
